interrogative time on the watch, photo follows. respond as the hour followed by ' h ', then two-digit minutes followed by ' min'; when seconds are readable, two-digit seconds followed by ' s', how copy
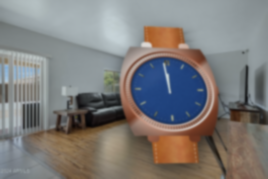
11 h 59 min
